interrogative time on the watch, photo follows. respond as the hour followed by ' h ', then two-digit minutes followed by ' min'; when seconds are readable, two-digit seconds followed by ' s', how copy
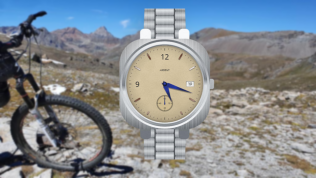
5 h 18 min
